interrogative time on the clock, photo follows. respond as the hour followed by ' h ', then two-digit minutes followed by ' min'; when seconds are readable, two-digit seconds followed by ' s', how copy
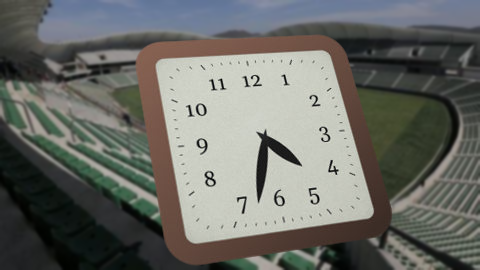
4 h 33 min
